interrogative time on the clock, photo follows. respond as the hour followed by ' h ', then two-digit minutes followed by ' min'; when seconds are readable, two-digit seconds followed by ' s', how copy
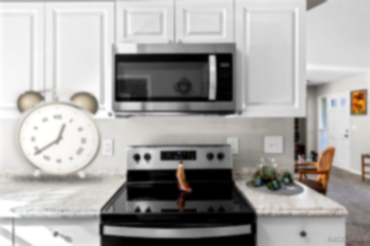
12 h 39 min
